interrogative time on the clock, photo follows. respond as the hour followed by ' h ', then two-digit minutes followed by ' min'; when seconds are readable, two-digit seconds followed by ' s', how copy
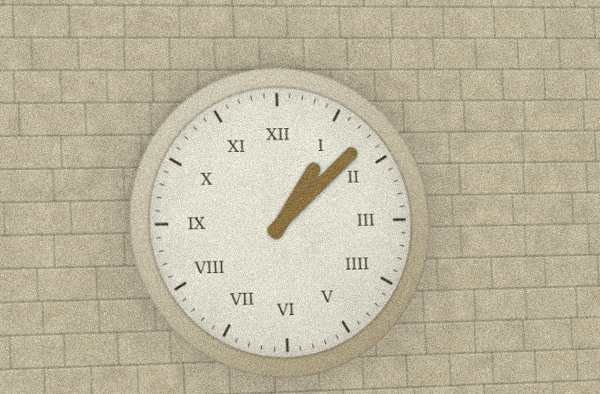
1 h 08 min
